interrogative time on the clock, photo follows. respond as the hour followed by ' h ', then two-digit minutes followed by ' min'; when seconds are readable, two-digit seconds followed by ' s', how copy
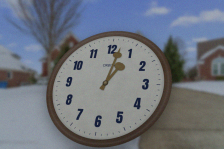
1 h 02 min
